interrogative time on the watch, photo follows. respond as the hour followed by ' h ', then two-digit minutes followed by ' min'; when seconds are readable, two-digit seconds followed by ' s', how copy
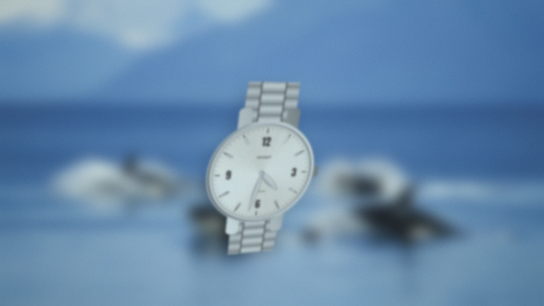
4 h 32 min
